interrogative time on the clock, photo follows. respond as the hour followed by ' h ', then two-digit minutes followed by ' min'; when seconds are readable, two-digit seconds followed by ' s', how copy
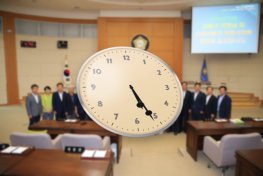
5 h 26 min
